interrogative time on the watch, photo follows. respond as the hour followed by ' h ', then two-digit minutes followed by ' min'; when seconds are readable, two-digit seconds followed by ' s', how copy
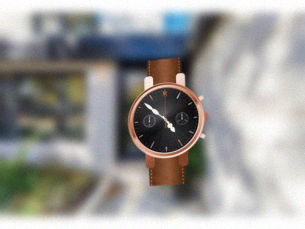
4 h 52 min
